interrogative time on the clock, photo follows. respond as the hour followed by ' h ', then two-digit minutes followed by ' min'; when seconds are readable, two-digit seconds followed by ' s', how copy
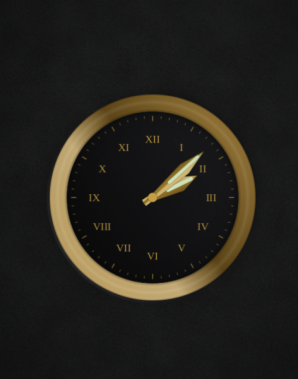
2 h 08 min
